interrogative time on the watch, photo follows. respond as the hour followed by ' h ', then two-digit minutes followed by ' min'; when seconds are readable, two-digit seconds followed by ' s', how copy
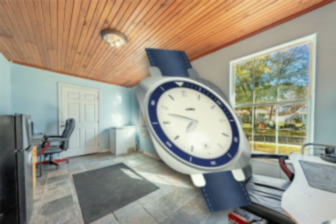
7 h 48 min
